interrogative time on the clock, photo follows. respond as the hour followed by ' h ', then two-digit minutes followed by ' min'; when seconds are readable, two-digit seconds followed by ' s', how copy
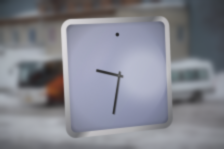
9 h 32 min
